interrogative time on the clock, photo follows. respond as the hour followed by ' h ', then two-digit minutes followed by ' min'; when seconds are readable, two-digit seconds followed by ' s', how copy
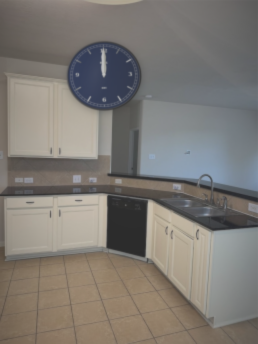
12 h 00 min
